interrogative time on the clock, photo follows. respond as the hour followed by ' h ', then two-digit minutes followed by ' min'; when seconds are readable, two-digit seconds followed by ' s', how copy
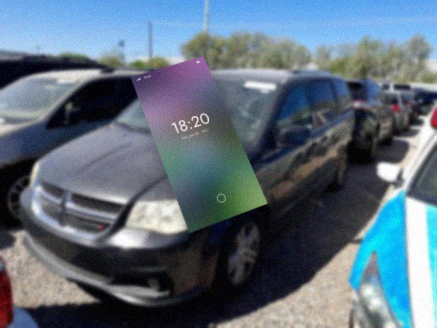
18 h 20 min
